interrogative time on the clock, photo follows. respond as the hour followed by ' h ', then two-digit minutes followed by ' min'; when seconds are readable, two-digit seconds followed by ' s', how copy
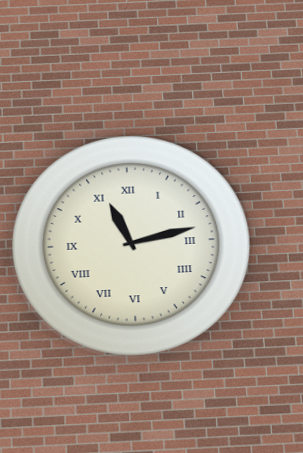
11 h 13 min
